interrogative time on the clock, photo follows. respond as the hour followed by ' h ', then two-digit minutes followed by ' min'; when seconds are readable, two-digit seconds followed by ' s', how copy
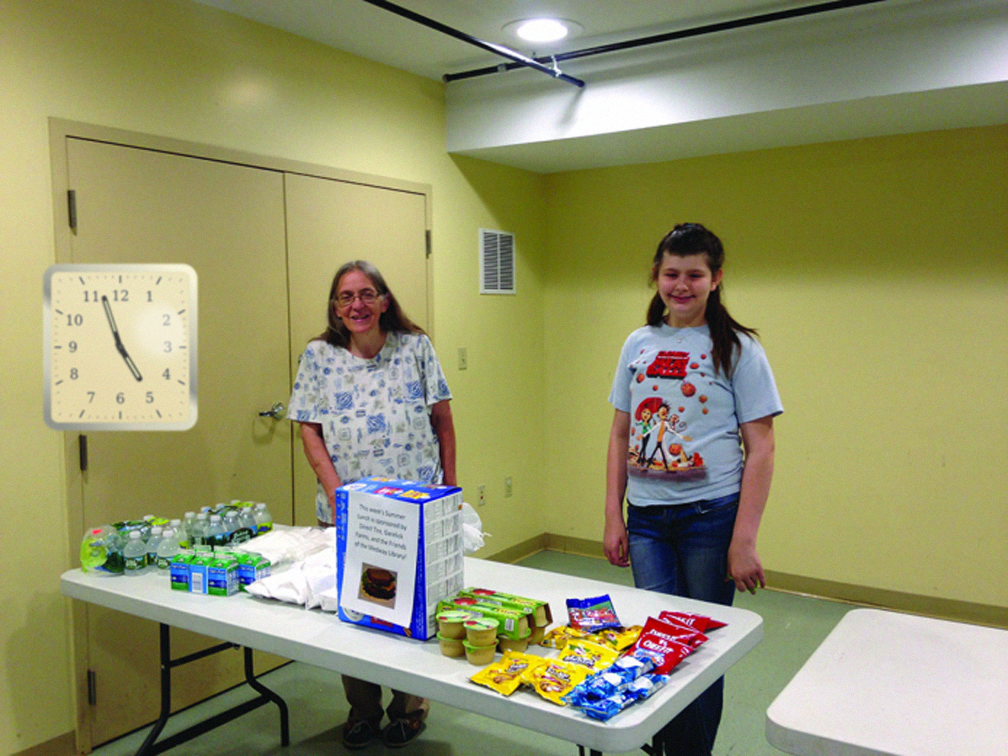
4 h 57 min
